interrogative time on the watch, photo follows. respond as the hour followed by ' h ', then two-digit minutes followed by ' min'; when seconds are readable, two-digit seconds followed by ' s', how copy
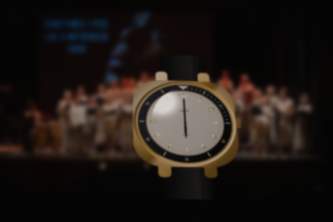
6 h 00 min
